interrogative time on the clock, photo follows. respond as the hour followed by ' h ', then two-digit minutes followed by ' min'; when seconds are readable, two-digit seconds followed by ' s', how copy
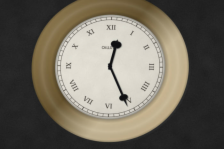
12 h 26 min
